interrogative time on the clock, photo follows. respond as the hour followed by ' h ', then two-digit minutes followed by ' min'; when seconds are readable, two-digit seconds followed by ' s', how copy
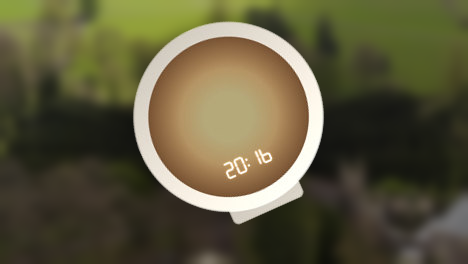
20 h 16 min
